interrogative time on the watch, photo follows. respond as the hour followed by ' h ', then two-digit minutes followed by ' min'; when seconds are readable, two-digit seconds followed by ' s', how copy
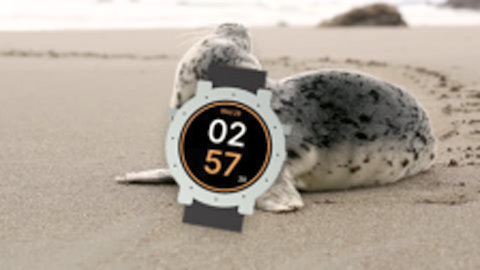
2 h 57 min
